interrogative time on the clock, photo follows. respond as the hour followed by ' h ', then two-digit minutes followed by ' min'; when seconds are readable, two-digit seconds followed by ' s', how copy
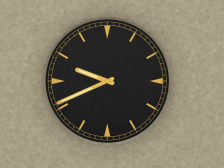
9 h 41 min
